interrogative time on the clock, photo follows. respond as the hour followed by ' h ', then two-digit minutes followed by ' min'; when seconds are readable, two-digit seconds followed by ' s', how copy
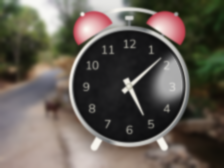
5 h 08 min
